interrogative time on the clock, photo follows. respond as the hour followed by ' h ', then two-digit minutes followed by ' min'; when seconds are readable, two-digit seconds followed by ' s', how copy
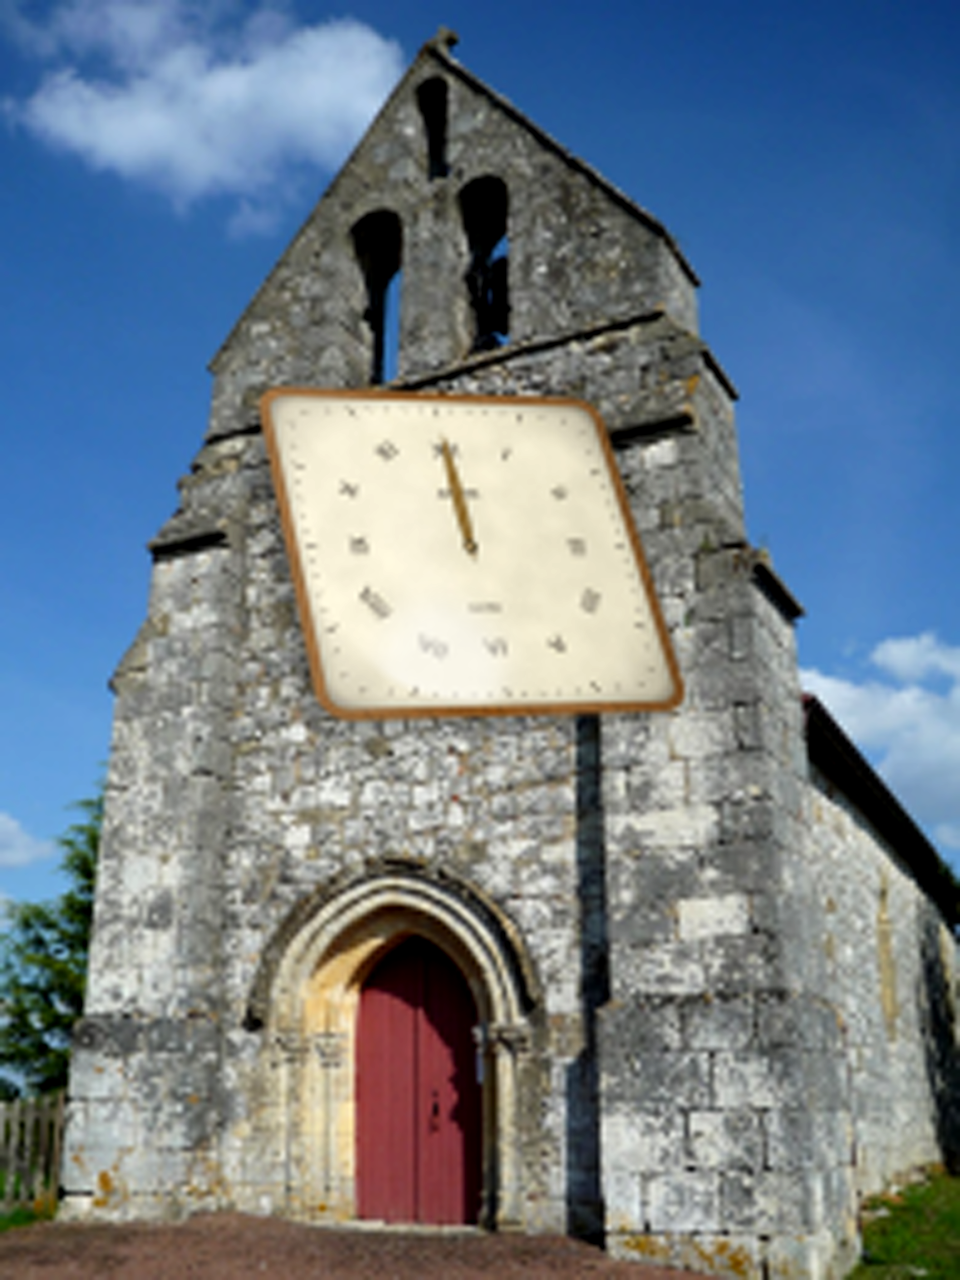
12 h 00 min
